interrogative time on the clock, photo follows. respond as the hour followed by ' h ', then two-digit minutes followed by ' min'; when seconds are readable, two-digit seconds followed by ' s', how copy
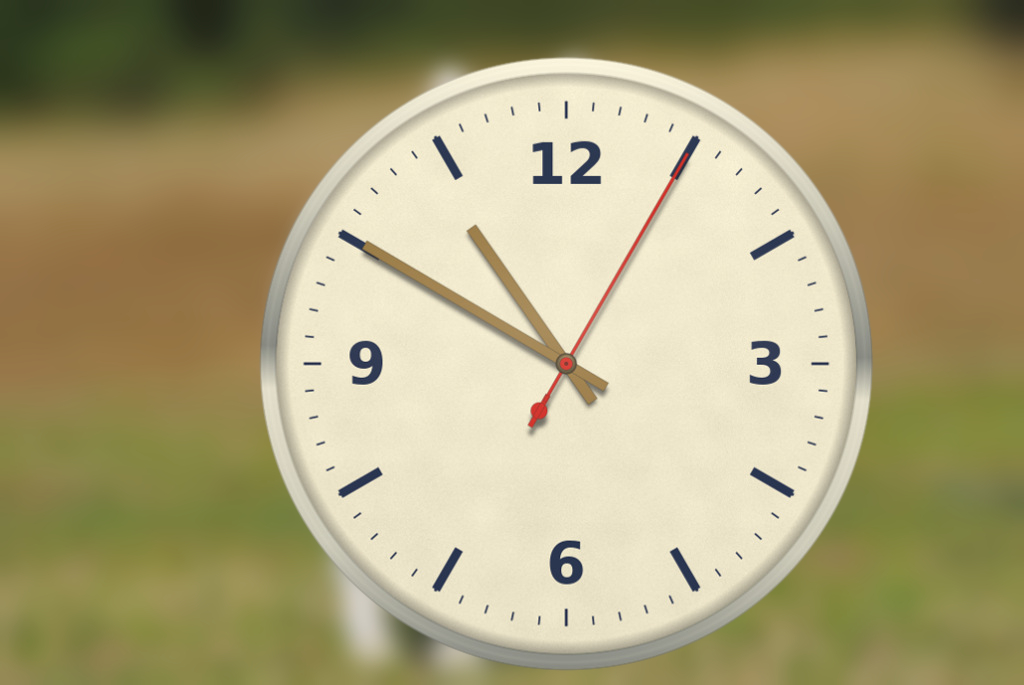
10 h 50 min 05 s
